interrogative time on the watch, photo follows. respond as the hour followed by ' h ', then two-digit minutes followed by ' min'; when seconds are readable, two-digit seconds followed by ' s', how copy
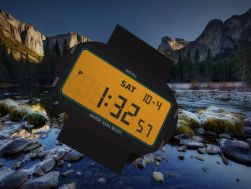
1 h 32 min 57 s
